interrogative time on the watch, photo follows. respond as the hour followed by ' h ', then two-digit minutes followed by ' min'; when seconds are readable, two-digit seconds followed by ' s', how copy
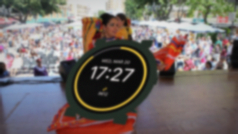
17 h 27 min
